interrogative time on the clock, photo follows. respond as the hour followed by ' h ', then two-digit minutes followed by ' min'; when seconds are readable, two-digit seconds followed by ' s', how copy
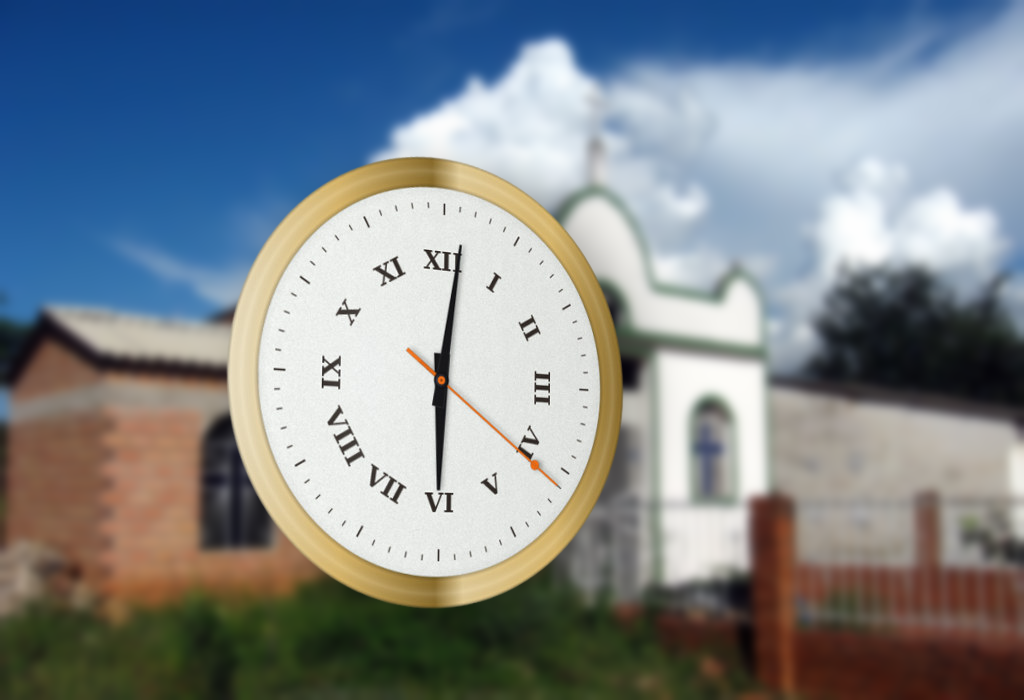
6 h 01 min 21 s
